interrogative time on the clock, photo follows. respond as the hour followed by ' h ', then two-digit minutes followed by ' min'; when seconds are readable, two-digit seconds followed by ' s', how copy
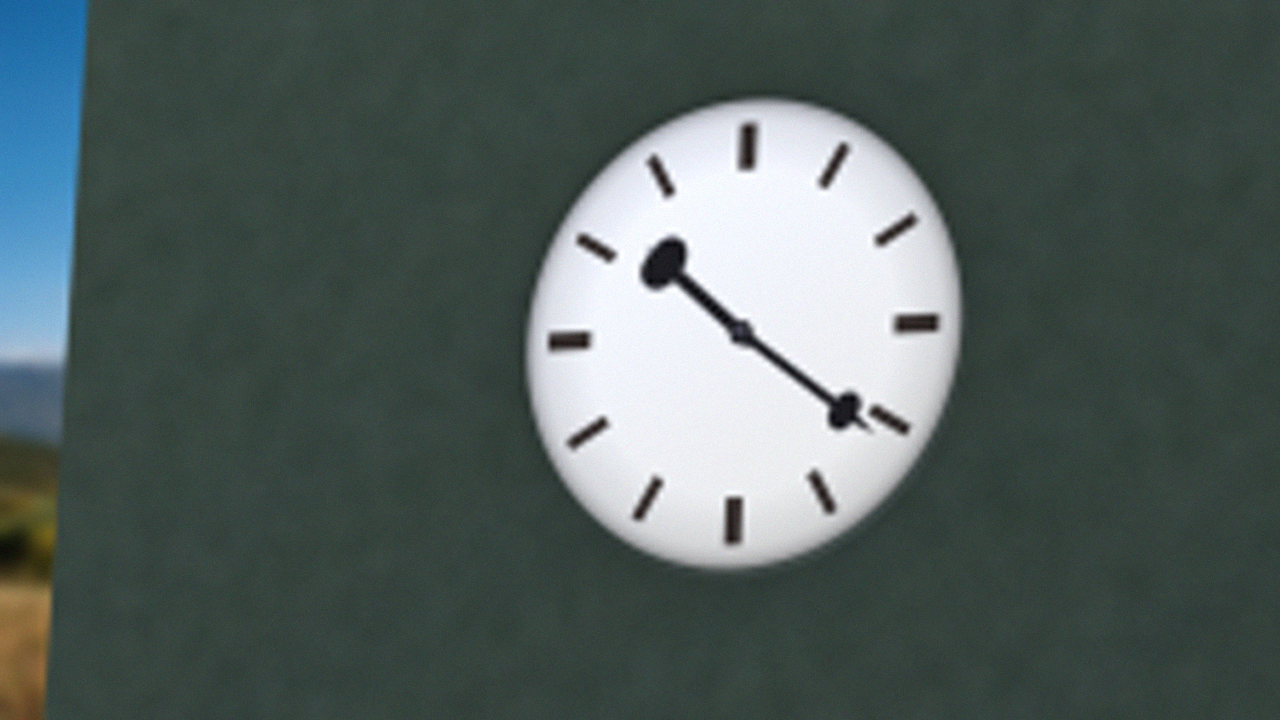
10 h 21 min
